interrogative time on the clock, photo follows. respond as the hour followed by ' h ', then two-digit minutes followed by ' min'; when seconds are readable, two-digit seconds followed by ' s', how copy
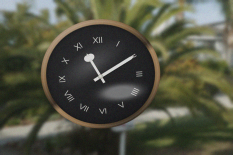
11 h 10 min
